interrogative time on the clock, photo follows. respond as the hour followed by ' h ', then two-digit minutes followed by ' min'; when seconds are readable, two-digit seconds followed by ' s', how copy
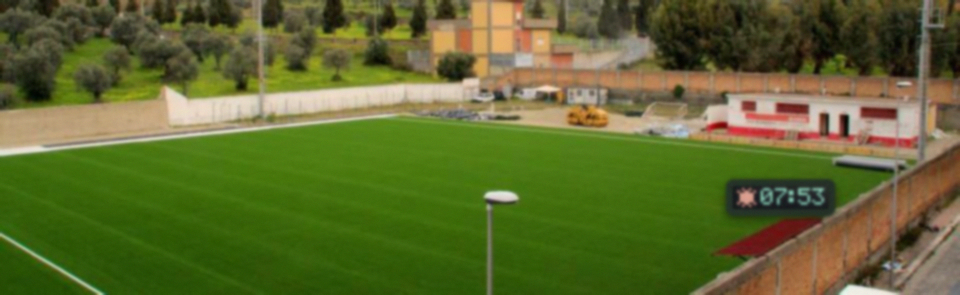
7 h 53 min
